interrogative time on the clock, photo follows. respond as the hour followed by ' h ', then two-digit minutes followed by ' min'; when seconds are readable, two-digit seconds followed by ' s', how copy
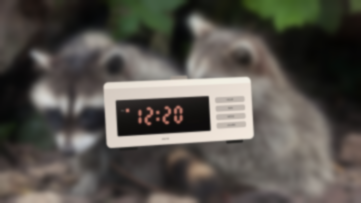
12 h 20 min
